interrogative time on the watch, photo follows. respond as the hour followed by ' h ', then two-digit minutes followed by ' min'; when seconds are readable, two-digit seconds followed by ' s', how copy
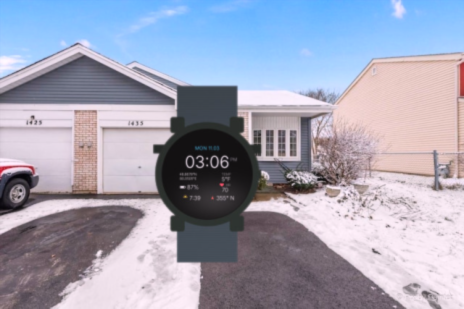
3 h 06 min
